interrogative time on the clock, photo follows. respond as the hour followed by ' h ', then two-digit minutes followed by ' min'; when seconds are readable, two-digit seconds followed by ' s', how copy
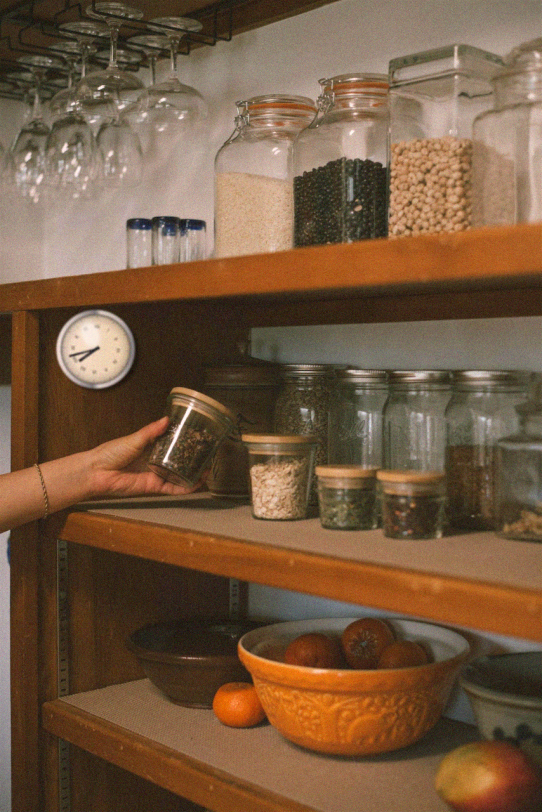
7 h 42 min
